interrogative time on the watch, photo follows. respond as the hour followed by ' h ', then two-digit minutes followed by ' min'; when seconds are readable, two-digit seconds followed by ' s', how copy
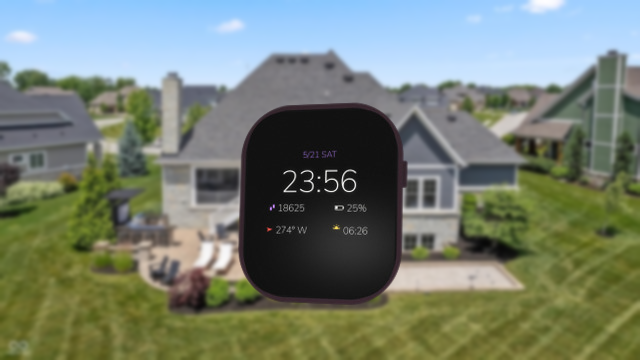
23 h 56 min
